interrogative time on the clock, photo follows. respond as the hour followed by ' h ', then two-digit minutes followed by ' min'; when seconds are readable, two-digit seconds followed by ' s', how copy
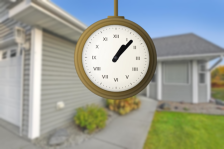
1 h 07 min
